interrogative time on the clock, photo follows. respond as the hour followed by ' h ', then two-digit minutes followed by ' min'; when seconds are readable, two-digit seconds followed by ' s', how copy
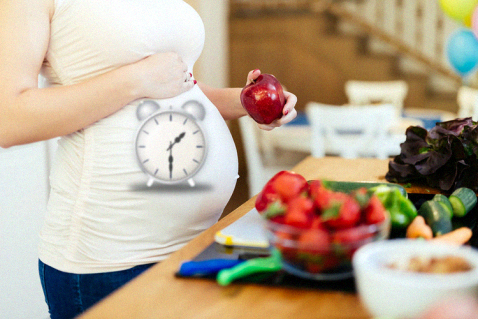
1 h 30 min
